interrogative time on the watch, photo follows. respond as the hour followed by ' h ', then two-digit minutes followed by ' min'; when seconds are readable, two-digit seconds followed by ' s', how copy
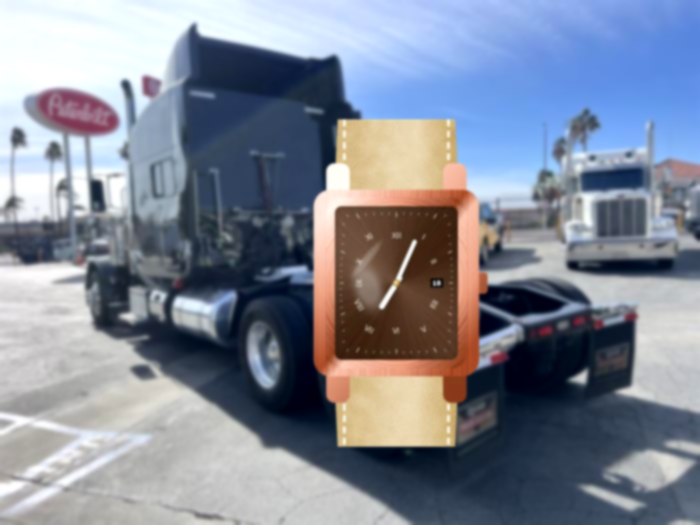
7 h 04 min
